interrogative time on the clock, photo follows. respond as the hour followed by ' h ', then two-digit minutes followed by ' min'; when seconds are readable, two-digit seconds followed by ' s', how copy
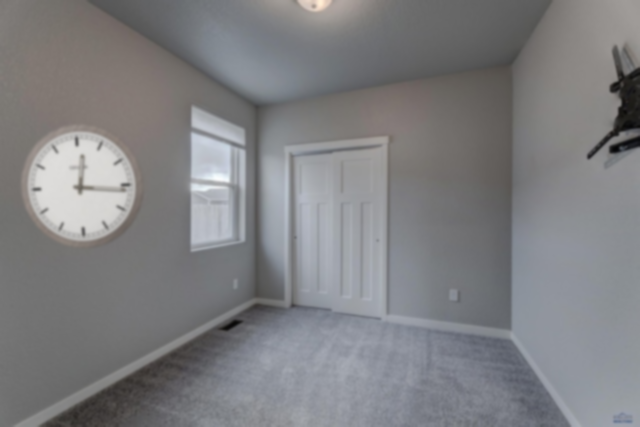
12 h 16 min
